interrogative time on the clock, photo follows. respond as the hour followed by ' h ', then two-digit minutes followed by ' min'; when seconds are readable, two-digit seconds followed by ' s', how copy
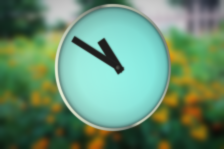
10 h 50 min
